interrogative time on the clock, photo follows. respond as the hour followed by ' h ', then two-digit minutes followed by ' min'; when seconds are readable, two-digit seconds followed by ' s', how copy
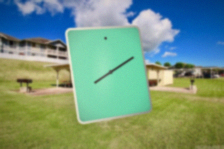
8 h 11 min
